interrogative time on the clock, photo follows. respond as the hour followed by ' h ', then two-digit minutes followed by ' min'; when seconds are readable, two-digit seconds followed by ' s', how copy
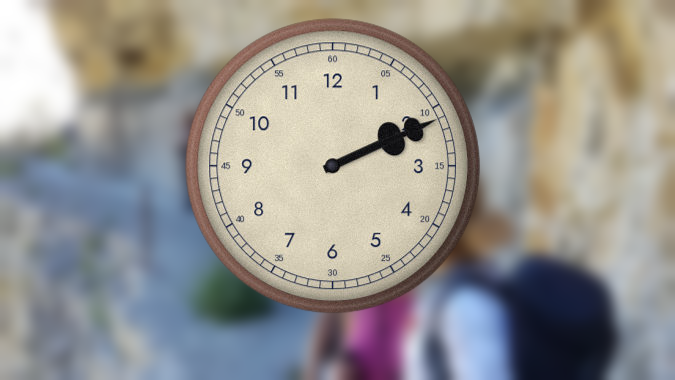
2 h 11 min
